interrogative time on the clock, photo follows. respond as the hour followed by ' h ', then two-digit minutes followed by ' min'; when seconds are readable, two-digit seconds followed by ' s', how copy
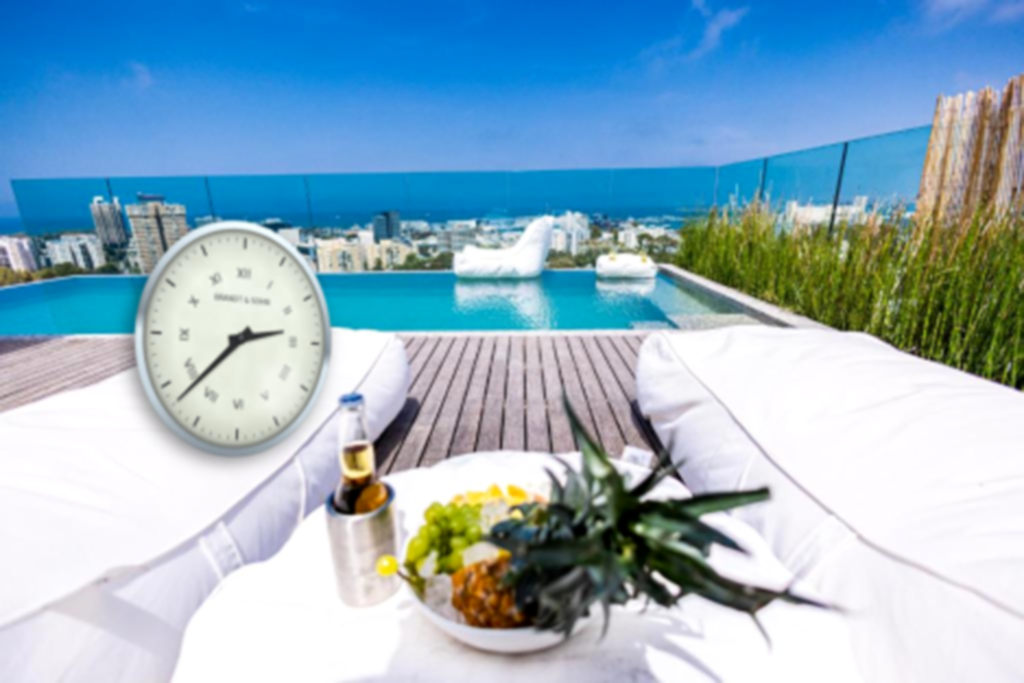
2 h 38 min
